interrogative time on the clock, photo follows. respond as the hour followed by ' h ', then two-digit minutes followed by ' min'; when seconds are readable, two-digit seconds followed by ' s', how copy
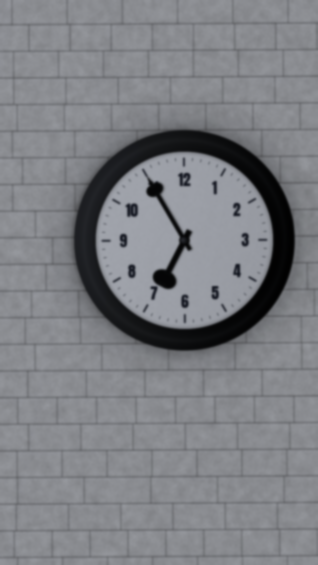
6 h 55 min
